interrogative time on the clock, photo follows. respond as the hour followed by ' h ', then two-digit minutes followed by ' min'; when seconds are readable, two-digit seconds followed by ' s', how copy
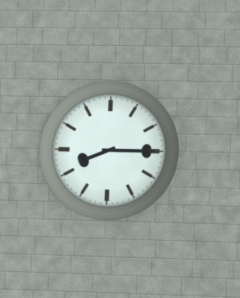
8 h 15 min
